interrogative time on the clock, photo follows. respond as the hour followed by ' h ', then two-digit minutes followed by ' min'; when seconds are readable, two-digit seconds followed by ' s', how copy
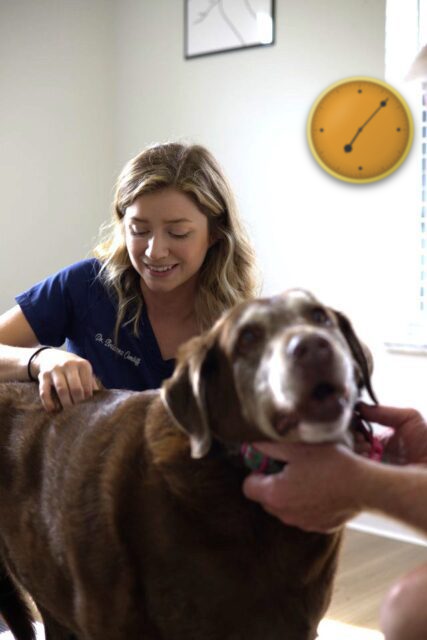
7 h 07 min
